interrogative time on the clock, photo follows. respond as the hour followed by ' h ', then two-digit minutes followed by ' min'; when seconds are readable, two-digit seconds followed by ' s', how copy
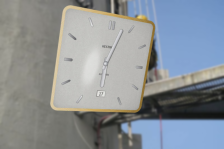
6 h 03 min
